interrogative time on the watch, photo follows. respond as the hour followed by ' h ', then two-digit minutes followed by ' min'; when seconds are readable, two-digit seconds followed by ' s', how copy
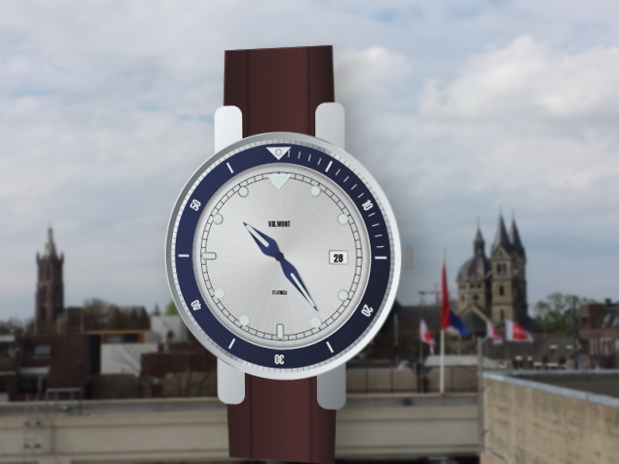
10 h 24 min
